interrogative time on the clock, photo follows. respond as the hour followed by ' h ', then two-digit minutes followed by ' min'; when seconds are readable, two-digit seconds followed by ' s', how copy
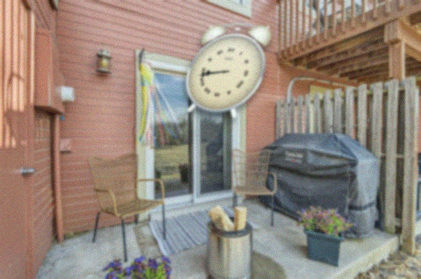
8 h 43 min
